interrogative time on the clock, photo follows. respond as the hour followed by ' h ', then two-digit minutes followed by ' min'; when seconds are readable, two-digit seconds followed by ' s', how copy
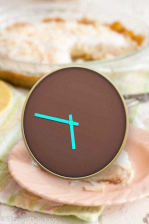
5 h 47 min
